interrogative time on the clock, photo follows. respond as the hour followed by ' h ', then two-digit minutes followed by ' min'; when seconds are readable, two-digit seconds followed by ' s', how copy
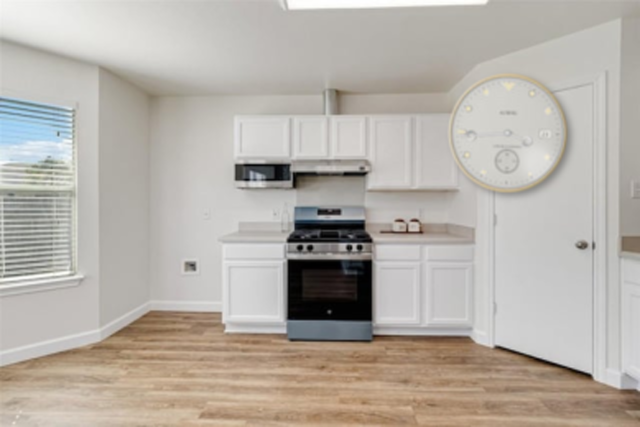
3 h 44 min
